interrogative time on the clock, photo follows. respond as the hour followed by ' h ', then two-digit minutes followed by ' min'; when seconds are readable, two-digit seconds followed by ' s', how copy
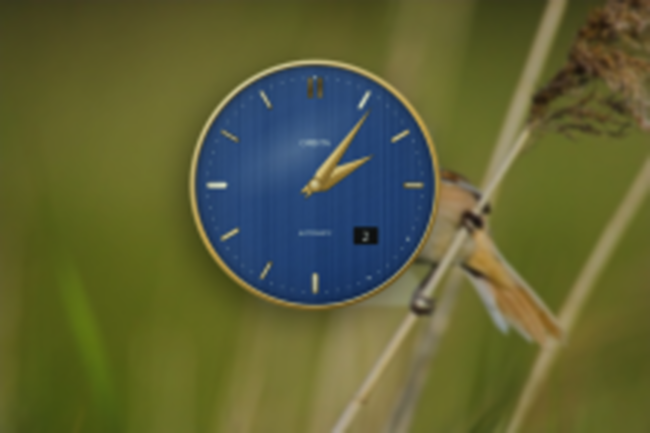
2 h 06 min
